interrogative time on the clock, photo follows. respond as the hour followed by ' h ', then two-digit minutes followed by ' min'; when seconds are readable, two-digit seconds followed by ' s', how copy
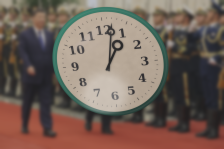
1 h 02 min
